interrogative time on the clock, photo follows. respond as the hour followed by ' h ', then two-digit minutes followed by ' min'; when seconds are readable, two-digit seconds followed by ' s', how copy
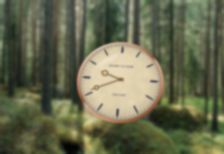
9 h 41 min
